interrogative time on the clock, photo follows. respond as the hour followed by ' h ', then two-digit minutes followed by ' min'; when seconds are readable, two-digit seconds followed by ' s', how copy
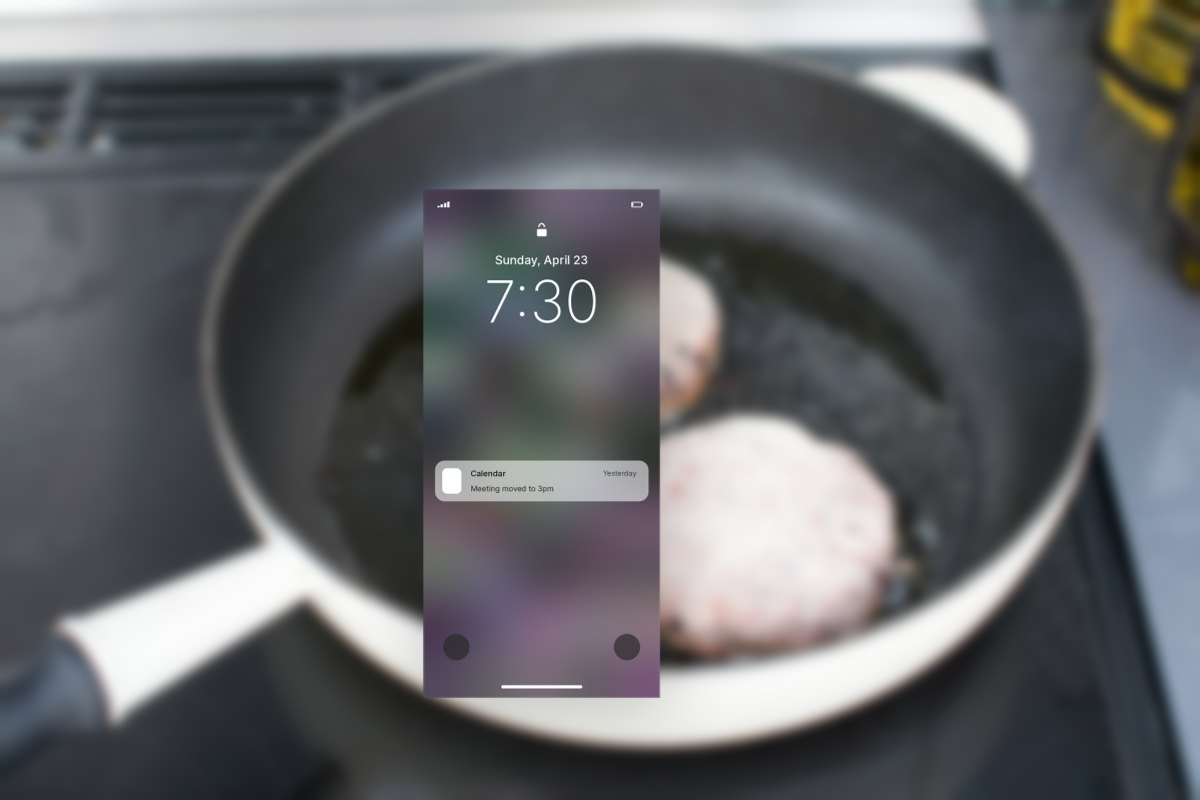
7 h 30 min
